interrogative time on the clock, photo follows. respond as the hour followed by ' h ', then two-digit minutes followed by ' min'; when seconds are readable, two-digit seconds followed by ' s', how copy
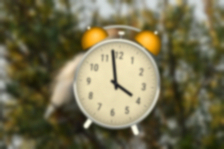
3 h 58 min
